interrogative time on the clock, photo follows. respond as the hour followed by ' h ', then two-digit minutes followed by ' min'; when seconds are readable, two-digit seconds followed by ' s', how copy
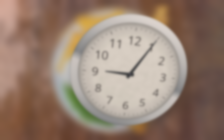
9 h 05 min
